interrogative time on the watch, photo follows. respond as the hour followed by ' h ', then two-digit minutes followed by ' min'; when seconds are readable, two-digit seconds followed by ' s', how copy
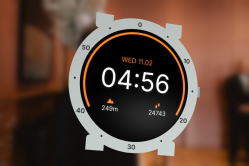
4 h 56 min
